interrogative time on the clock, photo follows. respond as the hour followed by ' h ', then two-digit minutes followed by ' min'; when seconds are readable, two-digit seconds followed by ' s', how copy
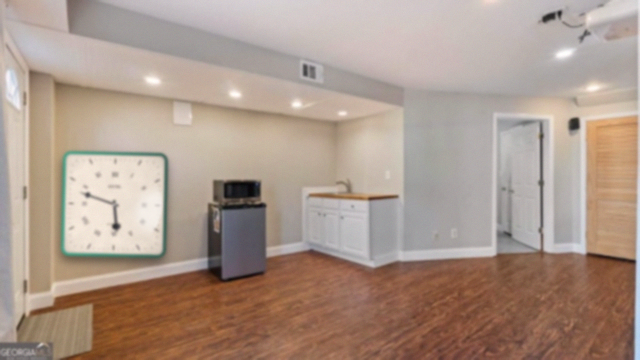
5 h 48 min
